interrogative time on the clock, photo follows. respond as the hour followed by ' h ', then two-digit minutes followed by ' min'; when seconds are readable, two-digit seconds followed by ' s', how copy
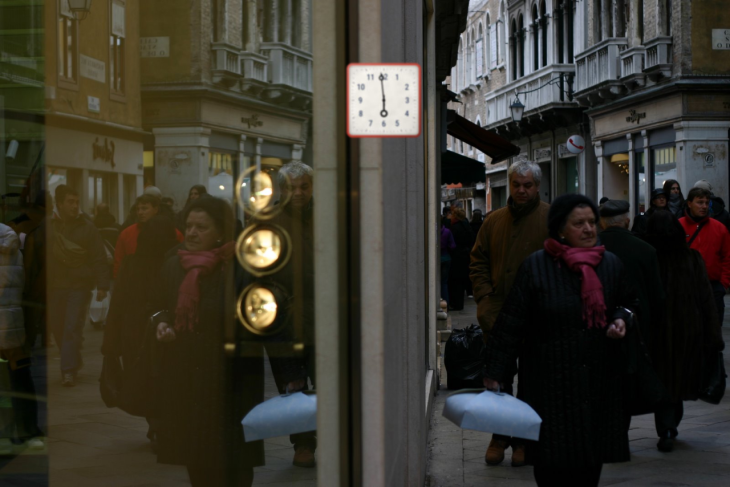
5 h 59 min
